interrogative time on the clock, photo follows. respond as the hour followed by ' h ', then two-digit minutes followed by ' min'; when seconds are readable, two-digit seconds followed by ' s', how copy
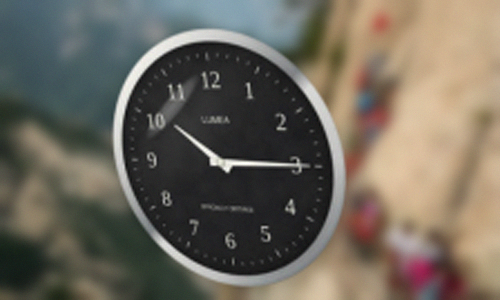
10 h 15 min
